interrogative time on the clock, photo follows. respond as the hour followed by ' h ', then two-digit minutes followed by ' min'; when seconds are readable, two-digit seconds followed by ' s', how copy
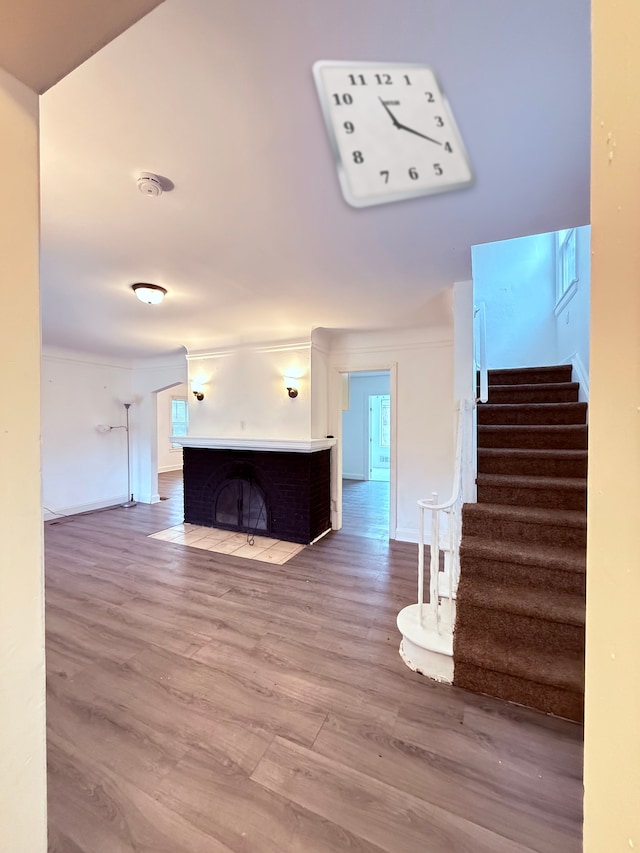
11 h 20 min
